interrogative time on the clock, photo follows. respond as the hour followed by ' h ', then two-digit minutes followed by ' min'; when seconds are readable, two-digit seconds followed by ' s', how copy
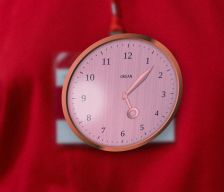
5 h 07 min
